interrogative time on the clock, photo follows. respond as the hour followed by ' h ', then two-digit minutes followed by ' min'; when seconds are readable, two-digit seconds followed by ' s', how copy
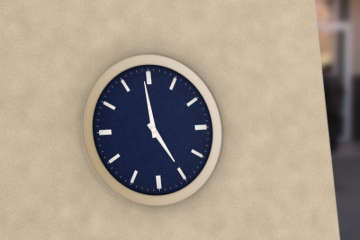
4 h 59 min
